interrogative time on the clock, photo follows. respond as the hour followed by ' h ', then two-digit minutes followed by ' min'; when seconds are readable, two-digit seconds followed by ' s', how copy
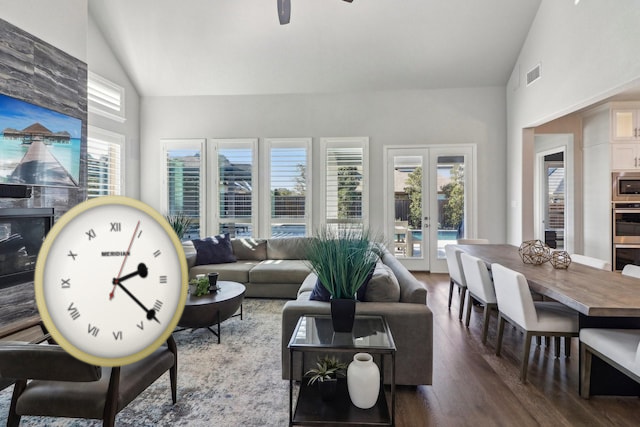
2 h 22 min 04 s
